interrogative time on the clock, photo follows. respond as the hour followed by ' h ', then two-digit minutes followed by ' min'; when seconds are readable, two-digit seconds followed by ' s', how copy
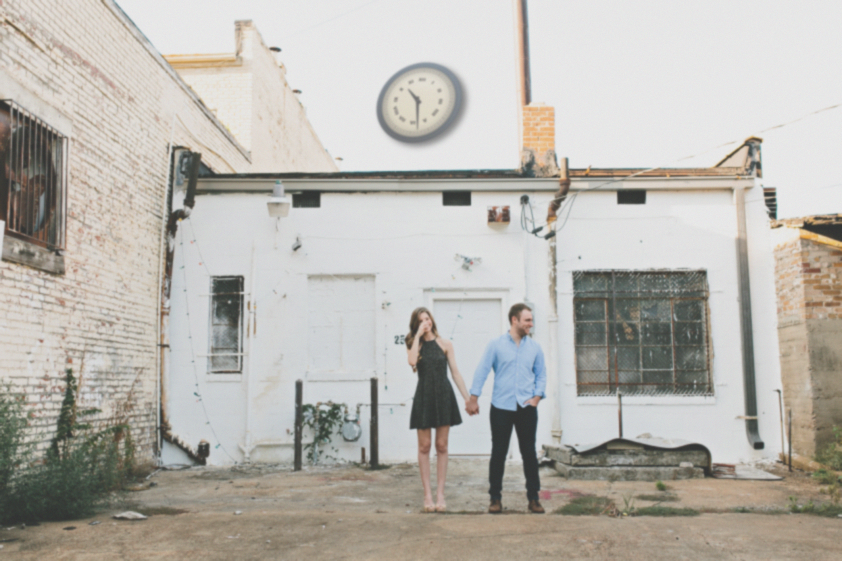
10 h 28 min
